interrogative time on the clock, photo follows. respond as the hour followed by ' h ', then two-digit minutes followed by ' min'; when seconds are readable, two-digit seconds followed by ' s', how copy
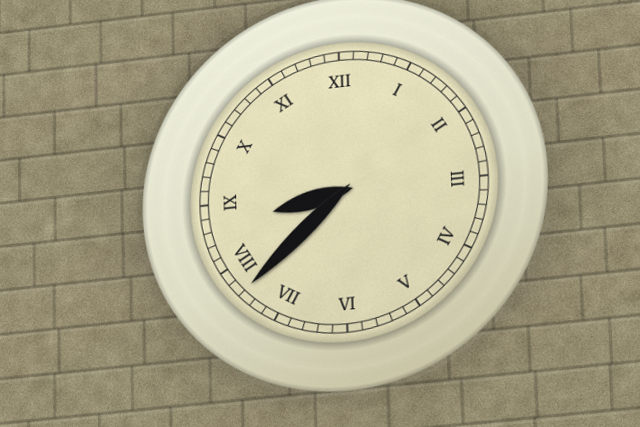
8 h 38 min
